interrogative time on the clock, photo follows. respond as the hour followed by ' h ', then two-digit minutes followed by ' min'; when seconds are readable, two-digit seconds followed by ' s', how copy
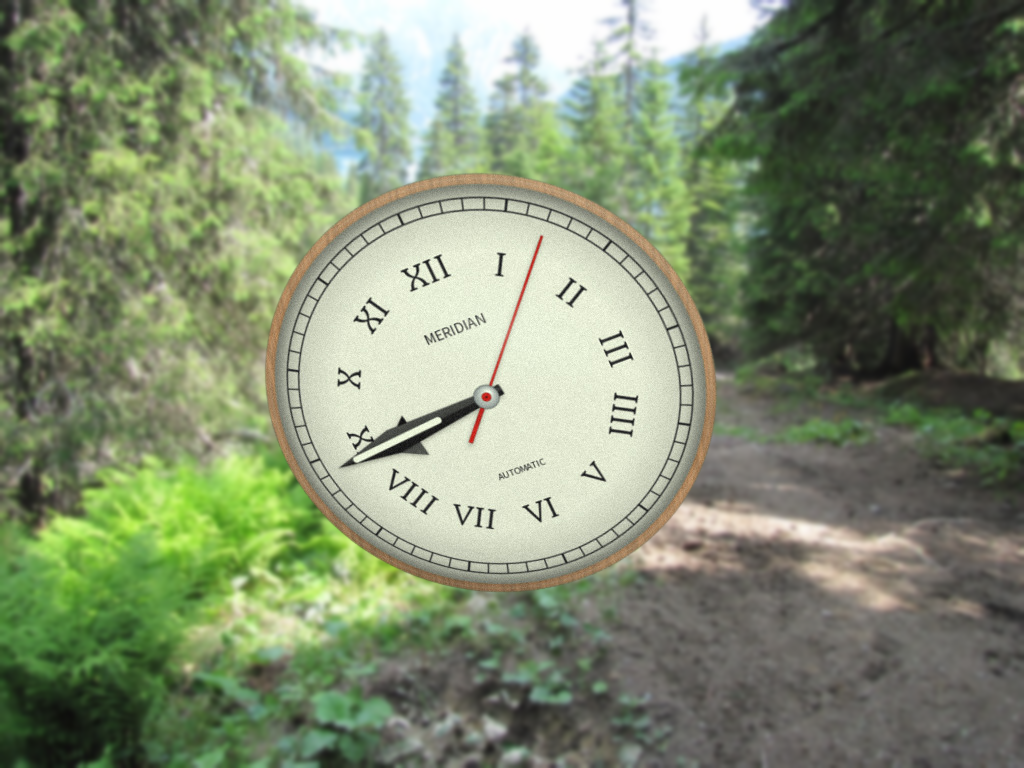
8 h 44 min 07 s
